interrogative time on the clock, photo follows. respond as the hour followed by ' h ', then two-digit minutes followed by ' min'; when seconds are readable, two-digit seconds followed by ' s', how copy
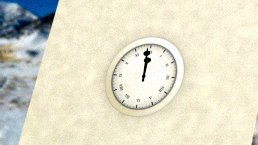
11 h 59 min
